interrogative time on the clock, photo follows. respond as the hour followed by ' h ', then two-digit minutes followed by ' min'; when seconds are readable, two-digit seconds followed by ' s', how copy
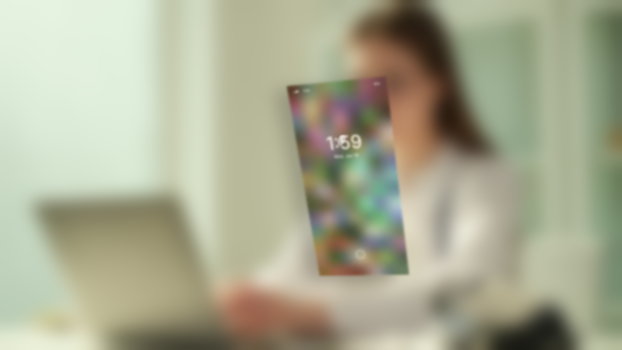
1 h 59 min
